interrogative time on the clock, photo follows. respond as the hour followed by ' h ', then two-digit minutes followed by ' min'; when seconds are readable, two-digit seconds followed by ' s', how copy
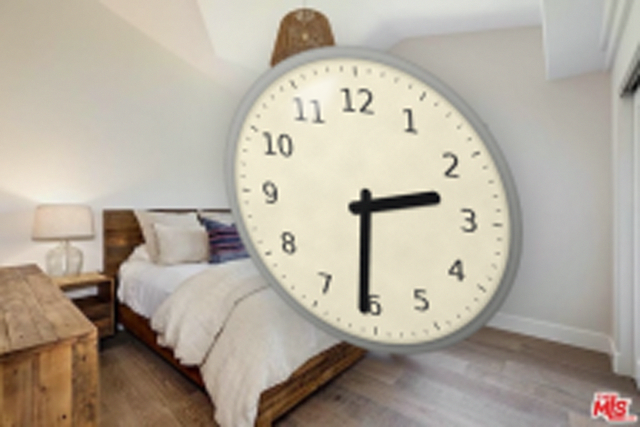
2 h 31 min
